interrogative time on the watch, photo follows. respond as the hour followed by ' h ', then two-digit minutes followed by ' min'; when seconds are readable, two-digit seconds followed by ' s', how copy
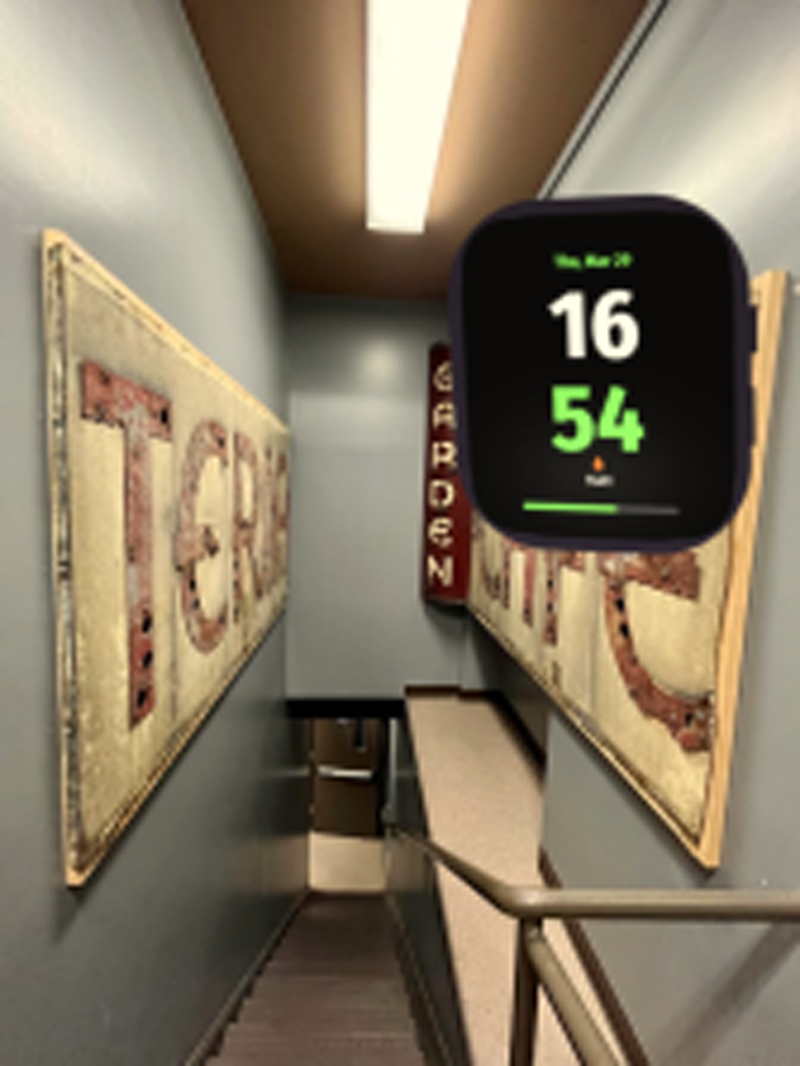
16 h 54 min
